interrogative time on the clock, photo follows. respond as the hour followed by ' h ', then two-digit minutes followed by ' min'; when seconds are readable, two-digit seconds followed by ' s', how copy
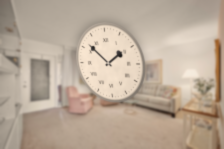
1 h 52 min
